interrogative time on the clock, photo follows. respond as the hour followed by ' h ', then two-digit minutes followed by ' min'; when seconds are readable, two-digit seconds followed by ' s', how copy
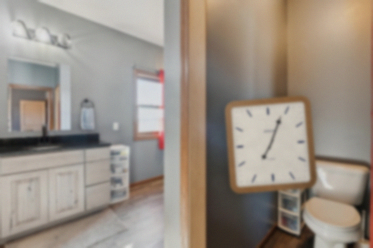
7 h 04 min
